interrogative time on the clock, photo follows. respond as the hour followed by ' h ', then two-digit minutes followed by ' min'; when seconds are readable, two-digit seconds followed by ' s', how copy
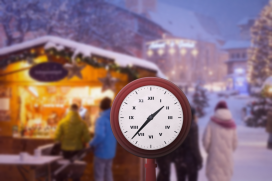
1 h 37 min
